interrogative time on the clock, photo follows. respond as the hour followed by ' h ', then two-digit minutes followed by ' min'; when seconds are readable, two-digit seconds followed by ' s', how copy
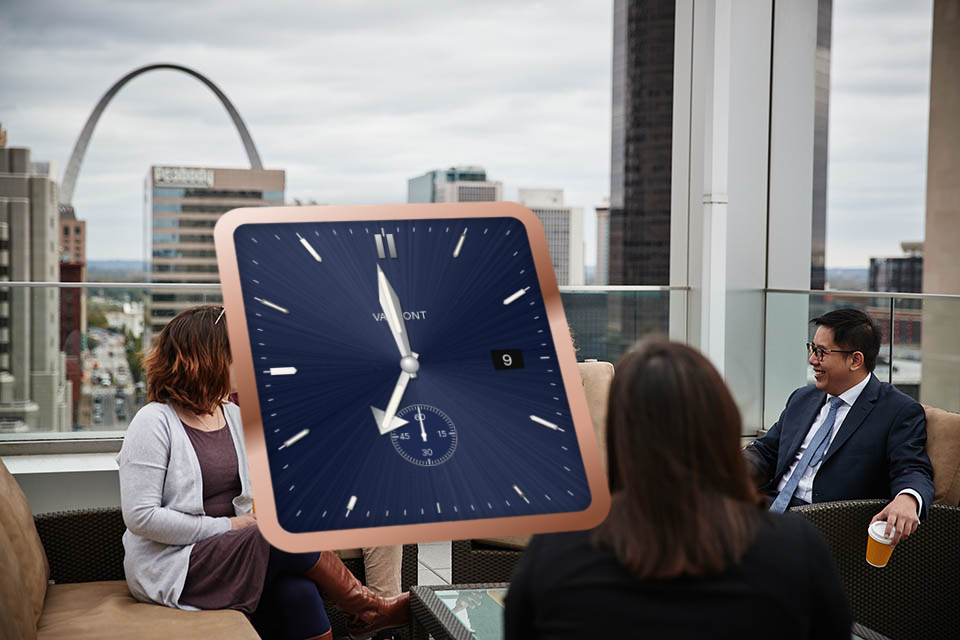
6 h 59 min
